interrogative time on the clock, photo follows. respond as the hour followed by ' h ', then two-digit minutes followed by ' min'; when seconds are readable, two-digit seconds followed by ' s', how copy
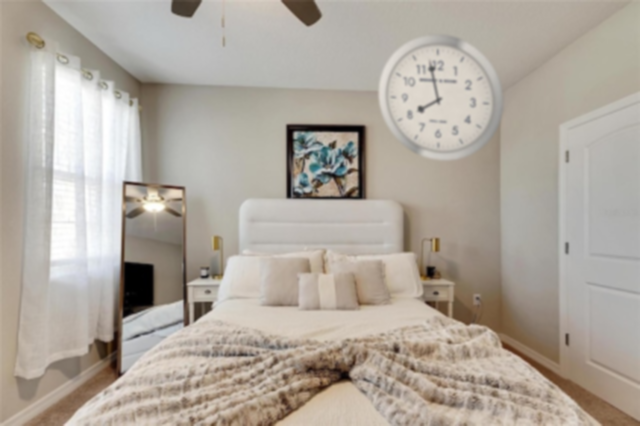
7 h 58 min
